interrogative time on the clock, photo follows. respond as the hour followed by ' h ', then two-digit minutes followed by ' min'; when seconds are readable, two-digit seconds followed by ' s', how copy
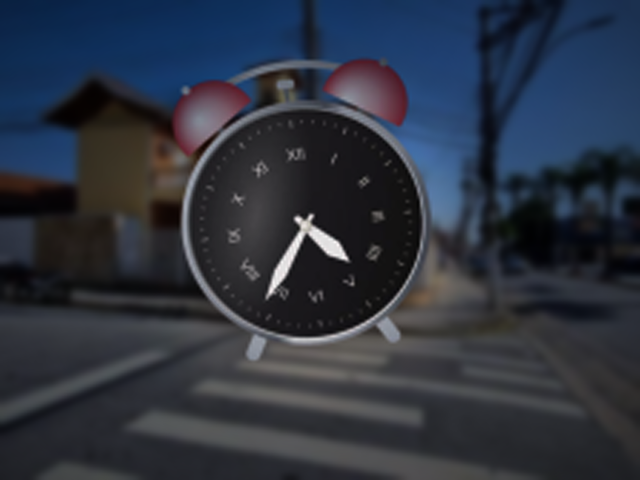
4 h 36 min
